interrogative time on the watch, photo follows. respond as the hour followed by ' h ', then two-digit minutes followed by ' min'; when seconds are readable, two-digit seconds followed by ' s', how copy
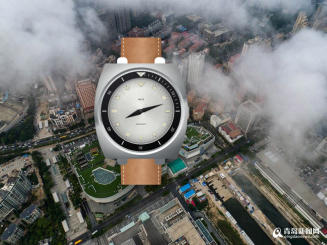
8 h 12 min
